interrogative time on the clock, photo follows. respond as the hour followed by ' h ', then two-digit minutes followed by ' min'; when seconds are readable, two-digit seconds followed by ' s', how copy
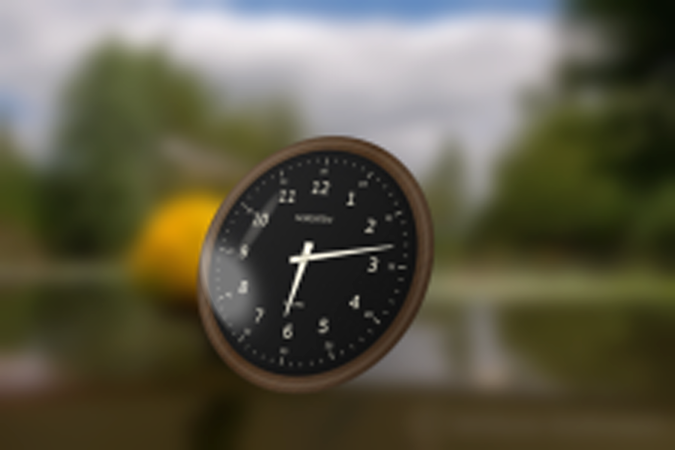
6 h 13 min
